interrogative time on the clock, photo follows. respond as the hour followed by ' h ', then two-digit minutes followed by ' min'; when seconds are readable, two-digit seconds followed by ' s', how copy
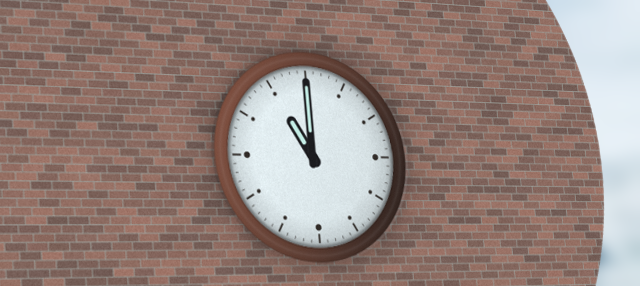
11 h 00 min
